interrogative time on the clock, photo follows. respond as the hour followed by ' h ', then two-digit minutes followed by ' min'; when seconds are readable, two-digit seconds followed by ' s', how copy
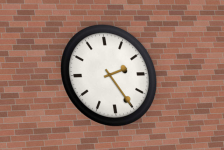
2 h 25 min
